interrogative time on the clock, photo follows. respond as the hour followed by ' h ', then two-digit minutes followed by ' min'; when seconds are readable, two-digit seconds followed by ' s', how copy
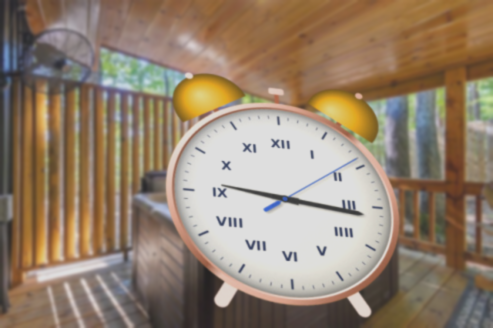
9 h 16 min 09 s
